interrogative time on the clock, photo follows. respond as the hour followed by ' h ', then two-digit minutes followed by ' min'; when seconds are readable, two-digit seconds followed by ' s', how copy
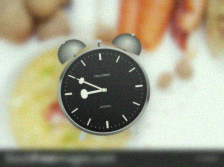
8 h 50 min
